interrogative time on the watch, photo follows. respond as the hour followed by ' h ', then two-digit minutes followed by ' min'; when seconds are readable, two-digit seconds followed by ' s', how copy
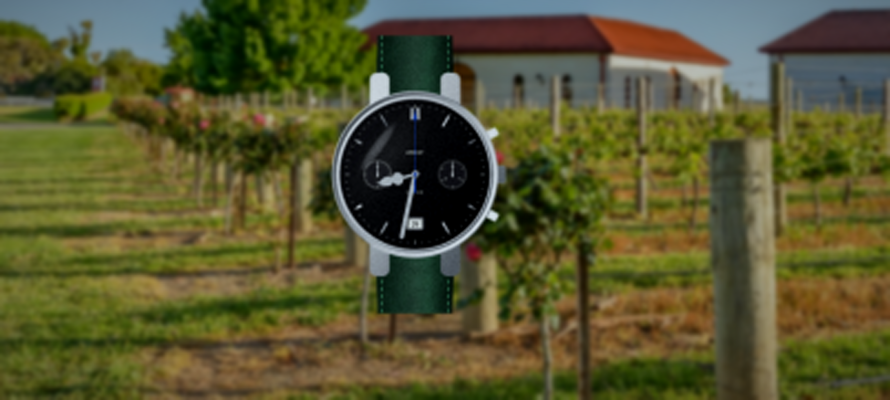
8 h 32 min
